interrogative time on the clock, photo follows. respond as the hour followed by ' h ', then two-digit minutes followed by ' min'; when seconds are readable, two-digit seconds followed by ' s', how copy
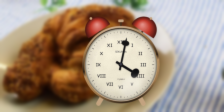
4 h 02 min
